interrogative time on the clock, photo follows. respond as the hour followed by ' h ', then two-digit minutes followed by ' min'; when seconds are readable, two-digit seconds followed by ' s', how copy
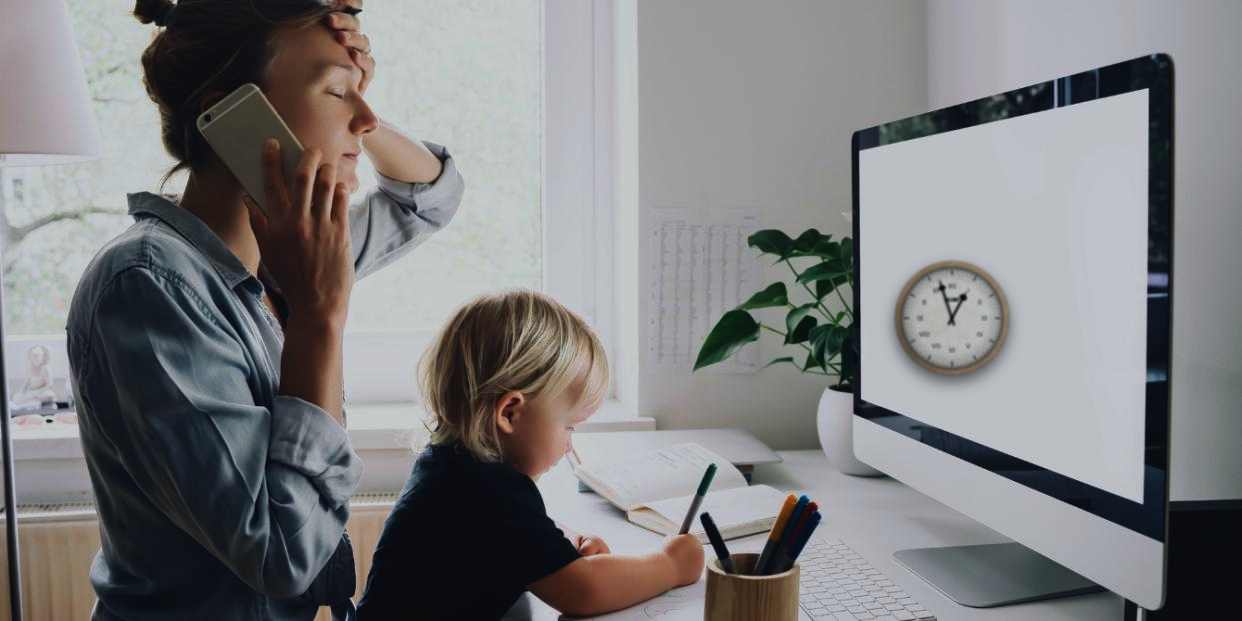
12 h 57 min
